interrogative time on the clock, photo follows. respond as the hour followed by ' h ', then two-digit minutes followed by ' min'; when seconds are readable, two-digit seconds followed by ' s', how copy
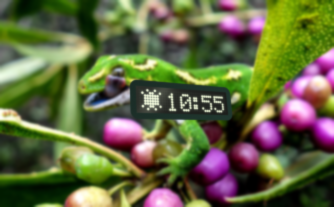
10 h 55 min
